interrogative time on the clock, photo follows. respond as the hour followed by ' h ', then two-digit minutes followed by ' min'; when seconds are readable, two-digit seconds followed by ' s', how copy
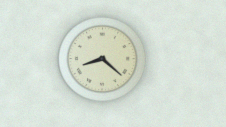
8 h 22 min
